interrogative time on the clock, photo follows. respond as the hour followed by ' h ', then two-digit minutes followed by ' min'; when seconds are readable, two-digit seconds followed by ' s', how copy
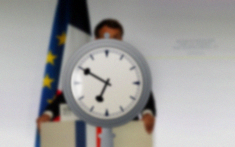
6 h 50 min
